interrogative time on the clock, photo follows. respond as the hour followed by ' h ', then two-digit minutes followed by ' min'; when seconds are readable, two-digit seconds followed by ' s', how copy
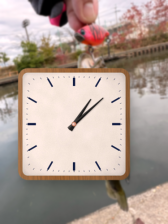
1 h 08 min
